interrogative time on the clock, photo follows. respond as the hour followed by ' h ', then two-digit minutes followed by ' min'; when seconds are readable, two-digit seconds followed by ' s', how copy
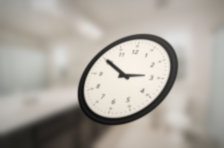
2 h 50 min
